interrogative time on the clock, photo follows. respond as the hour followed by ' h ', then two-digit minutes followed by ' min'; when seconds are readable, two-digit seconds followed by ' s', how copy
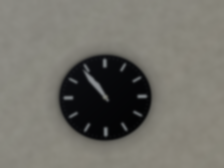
10 h 54 min
